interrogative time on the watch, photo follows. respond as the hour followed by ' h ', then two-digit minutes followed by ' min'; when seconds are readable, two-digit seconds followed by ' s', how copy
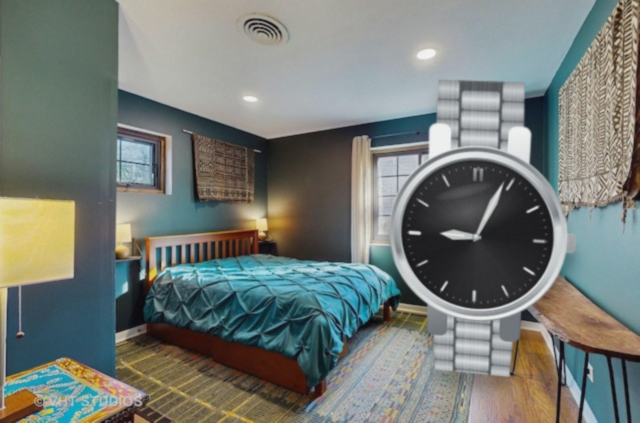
9 h 04 min
